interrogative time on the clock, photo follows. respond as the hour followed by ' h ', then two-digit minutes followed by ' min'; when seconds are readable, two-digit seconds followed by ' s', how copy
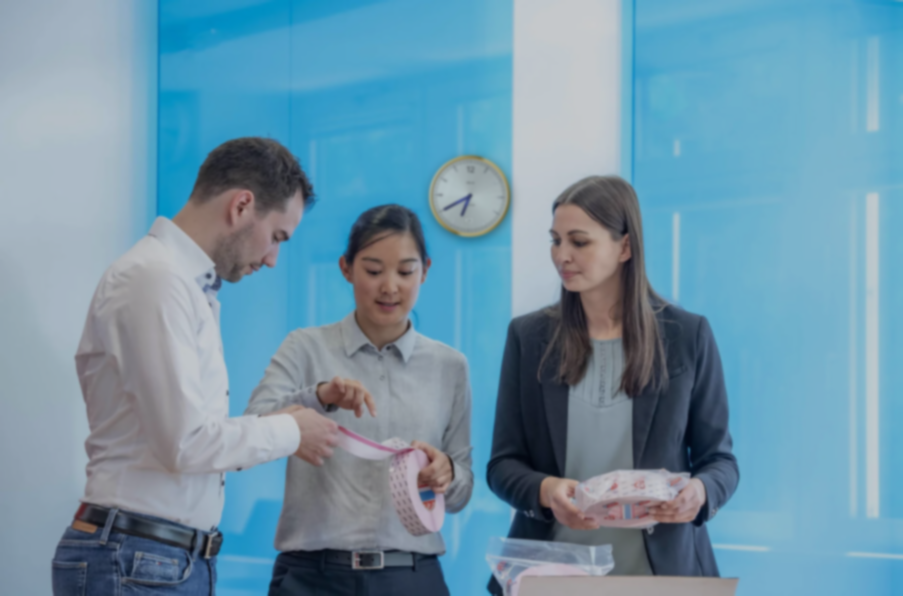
6 h 40 min
